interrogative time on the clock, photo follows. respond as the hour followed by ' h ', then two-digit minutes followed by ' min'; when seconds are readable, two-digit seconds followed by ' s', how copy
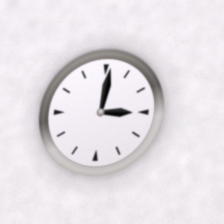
3 h 01 min
